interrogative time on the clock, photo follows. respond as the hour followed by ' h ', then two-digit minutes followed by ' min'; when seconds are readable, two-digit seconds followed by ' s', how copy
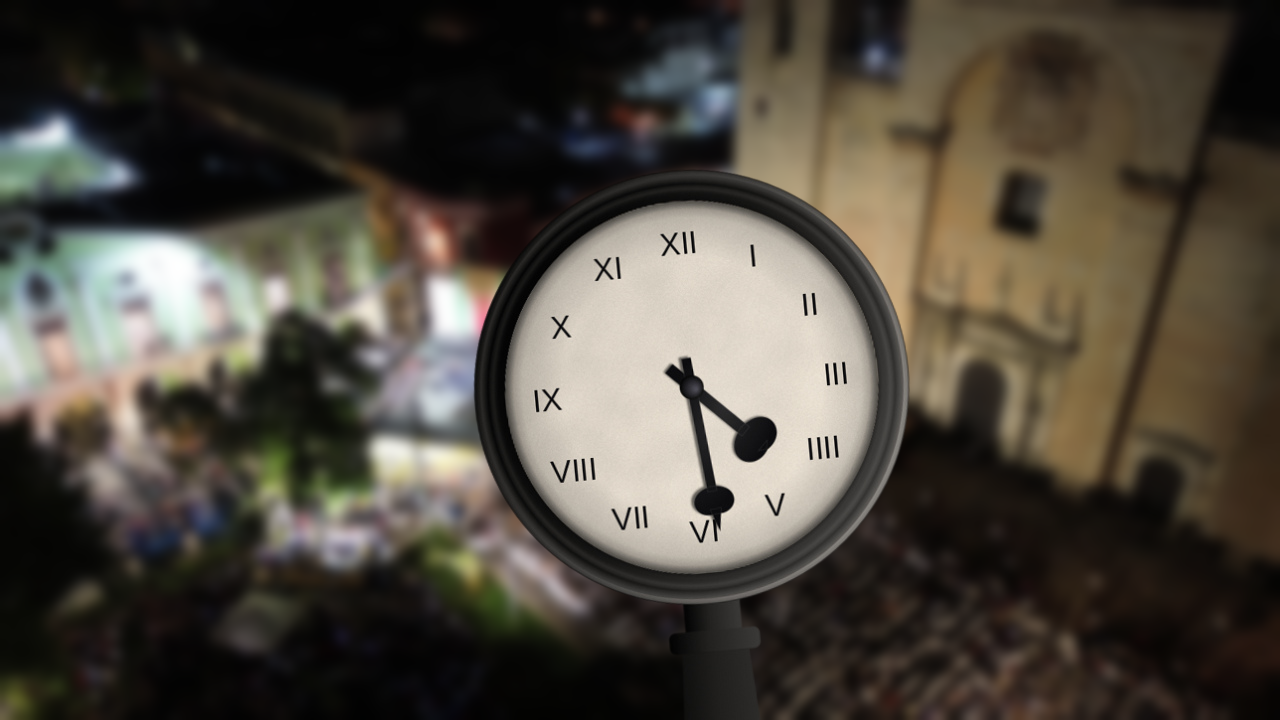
4 h 29 min
